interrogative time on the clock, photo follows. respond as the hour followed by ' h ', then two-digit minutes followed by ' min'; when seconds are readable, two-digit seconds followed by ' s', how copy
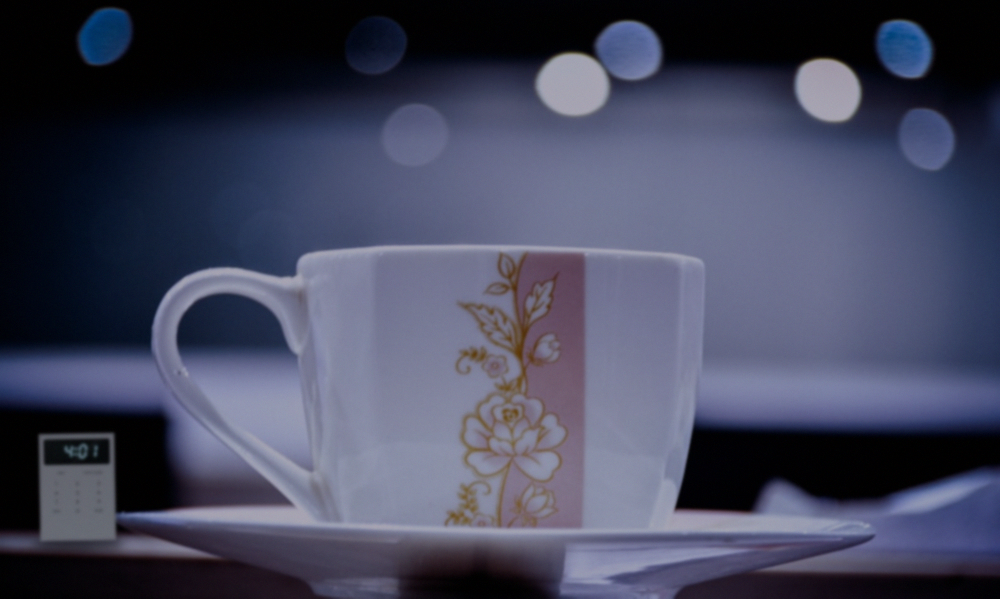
4 h 01 min
